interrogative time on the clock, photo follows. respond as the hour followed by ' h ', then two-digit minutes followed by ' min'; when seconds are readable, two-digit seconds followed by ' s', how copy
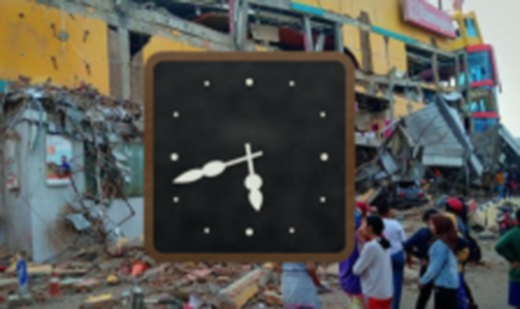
5 h 42 min
